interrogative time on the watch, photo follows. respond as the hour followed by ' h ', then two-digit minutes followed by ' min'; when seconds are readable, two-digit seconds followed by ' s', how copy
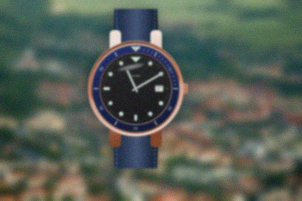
11 h 10 min
